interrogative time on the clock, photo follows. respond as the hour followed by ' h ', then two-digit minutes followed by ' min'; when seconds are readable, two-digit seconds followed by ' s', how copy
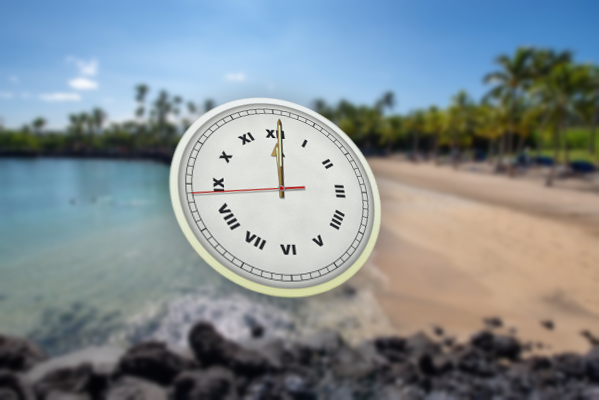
12 h 00 min 44 s
